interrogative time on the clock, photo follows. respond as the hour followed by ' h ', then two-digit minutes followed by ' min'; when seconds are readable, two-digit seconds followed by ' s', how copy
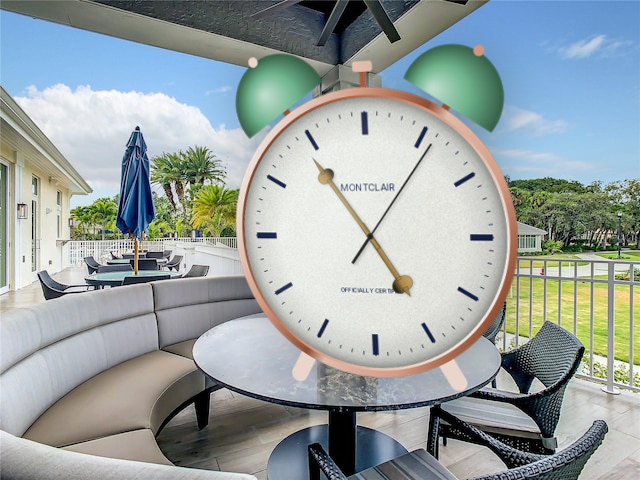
4 h 54 min 06 s
